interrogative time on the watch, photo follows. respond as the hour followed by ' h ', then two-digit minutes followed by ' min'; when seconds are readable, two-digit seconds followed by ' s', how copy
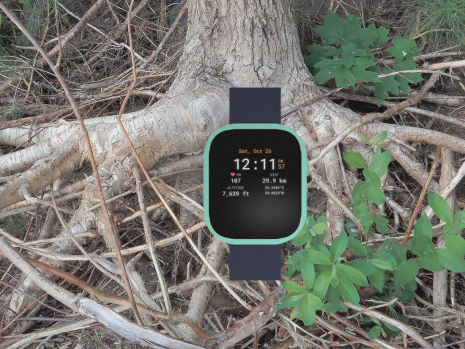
12 h 11 min
